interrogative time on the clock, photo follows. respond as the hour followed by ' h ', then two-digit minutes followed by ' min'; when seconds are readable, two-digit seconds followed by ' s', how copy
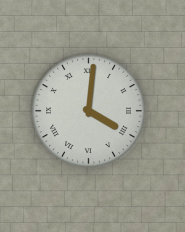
4 h 01 min
